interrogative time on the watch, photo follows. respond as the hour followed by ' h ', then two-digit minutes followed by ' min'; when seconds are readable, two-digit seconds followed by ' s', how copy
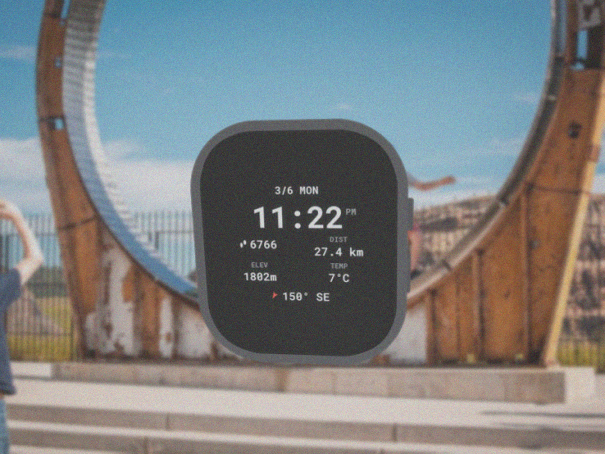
11 h 22 min
